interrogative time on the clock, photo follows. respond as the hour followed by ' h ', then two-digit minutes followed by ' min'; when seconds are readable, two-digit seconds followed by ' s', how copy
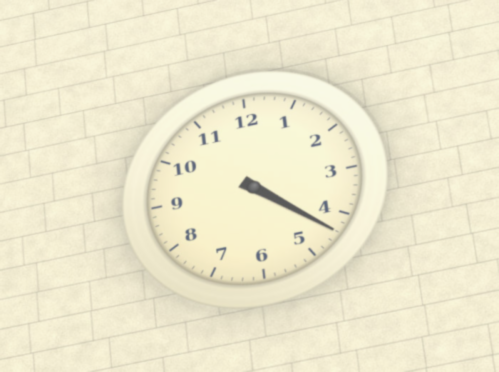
4 h 22 min
